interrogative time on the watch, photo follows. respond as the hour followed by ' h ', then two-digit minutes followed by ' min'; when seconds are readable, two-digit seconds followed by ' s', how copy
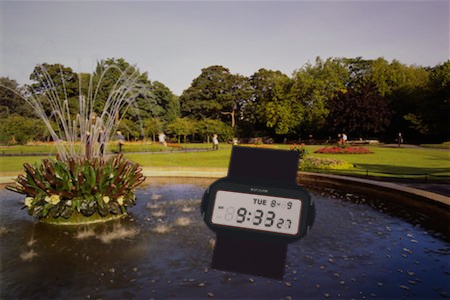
9 h 33 min 27 s
